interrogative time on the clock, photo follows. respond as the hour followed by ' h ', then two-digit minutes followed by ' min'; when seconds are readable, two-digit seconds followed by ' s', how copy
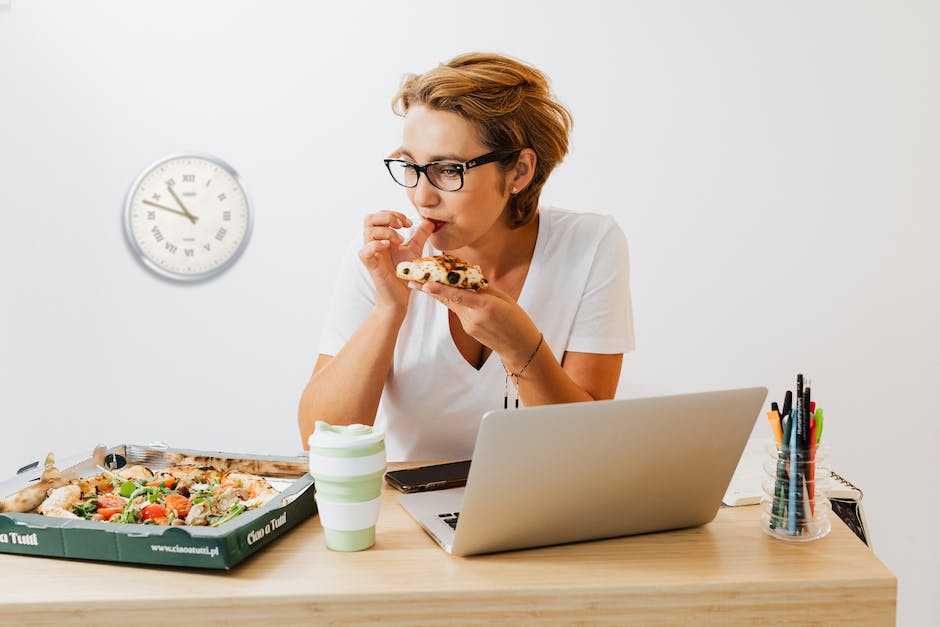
10 h 48 min
